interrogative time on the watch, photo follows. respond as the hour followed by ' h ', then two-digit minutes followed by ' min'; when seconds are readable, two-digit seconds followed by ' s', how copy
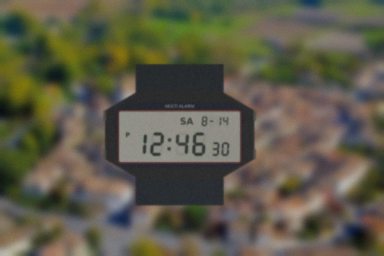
12 h 46 min 30 s
